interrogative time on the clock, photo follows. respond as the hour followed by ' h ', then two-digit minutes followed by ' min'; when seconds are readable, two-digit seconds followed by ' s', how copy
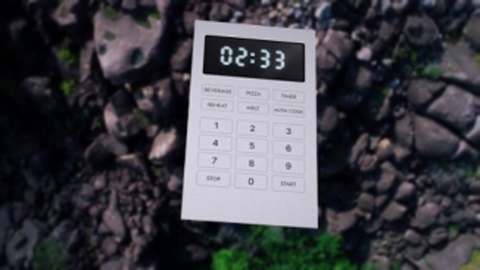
2 h 33 min
